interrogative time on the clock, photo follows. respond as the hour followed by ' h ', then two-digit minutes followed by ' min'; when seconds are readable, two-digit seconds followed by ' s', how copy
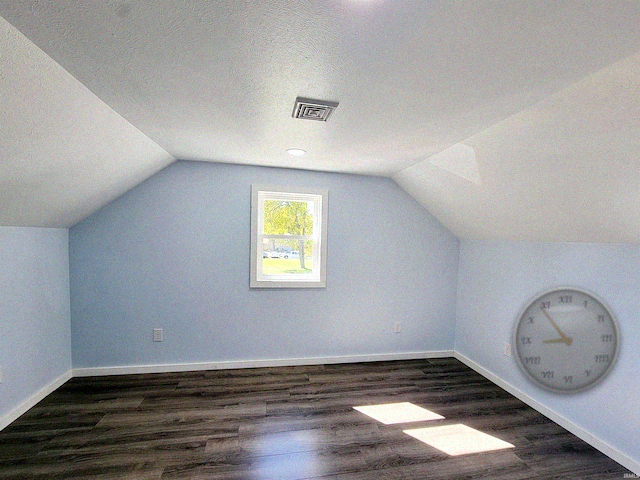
8 h 54 min
